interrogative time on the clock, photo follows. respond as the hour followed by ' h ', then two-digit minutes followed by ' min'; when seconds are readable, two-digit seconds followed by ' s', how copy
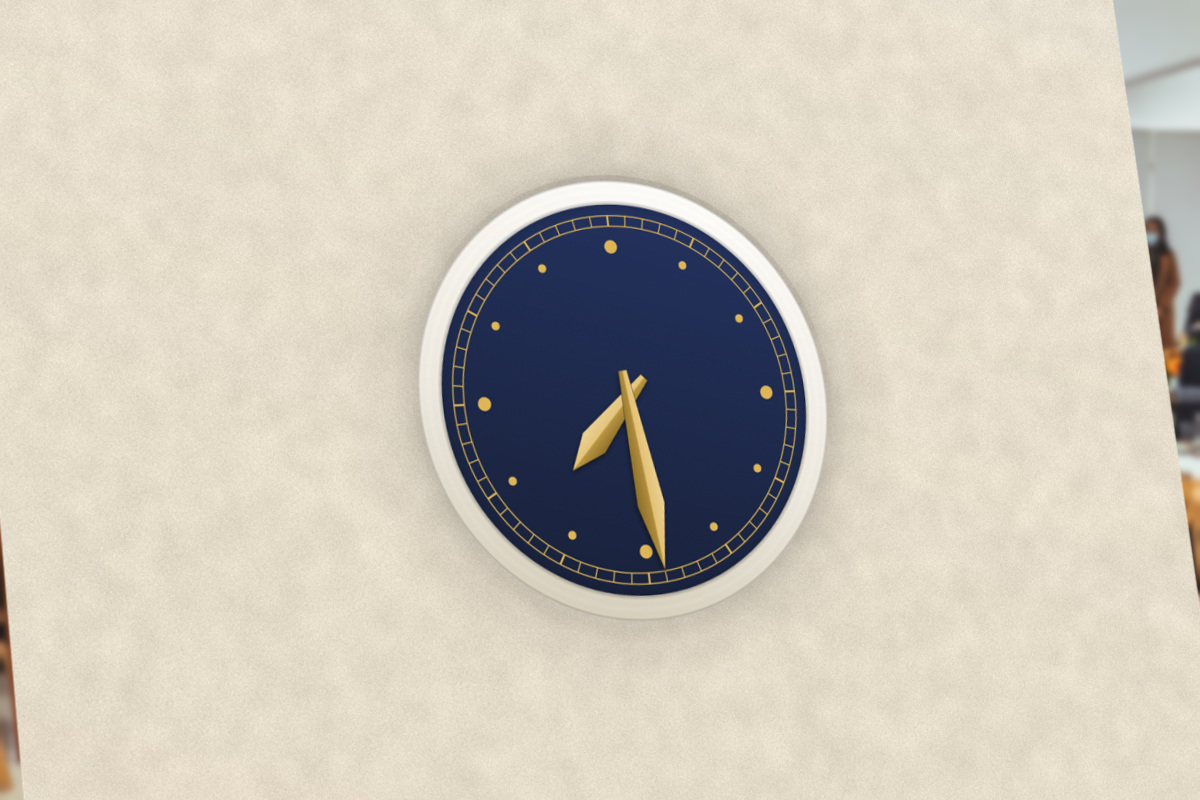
7 h 29 min
